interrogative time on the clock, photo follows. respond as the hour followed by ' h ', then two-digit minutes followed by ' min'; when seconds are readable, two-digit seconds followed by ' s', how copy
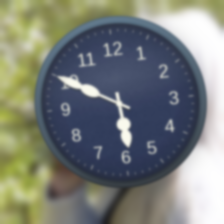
5 h 50 min
